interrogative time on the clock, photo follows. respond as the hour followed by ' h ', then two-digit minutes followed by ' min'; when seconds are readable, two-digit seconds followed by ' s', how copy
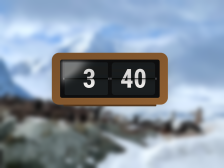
3 h 40 min
